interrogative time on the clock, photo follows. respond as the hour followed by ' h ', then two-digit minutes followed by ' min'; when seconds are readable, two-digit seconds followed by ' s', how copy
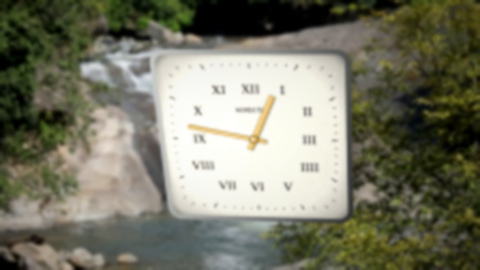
12 h 47 min
